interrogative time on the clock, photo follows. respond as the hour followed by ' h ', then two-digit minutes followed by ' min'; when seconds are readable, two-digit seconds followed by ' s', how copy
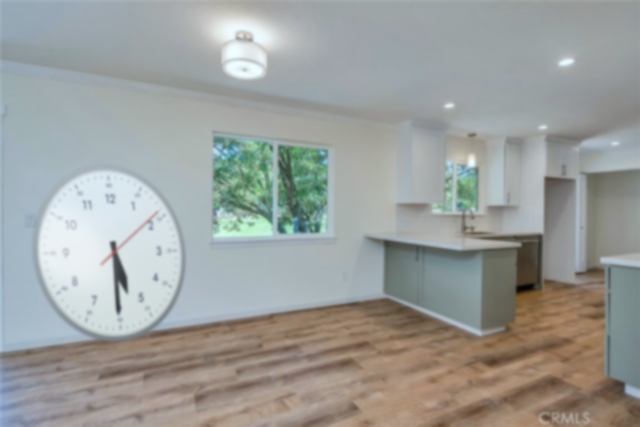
5 h 30 min 09 s
